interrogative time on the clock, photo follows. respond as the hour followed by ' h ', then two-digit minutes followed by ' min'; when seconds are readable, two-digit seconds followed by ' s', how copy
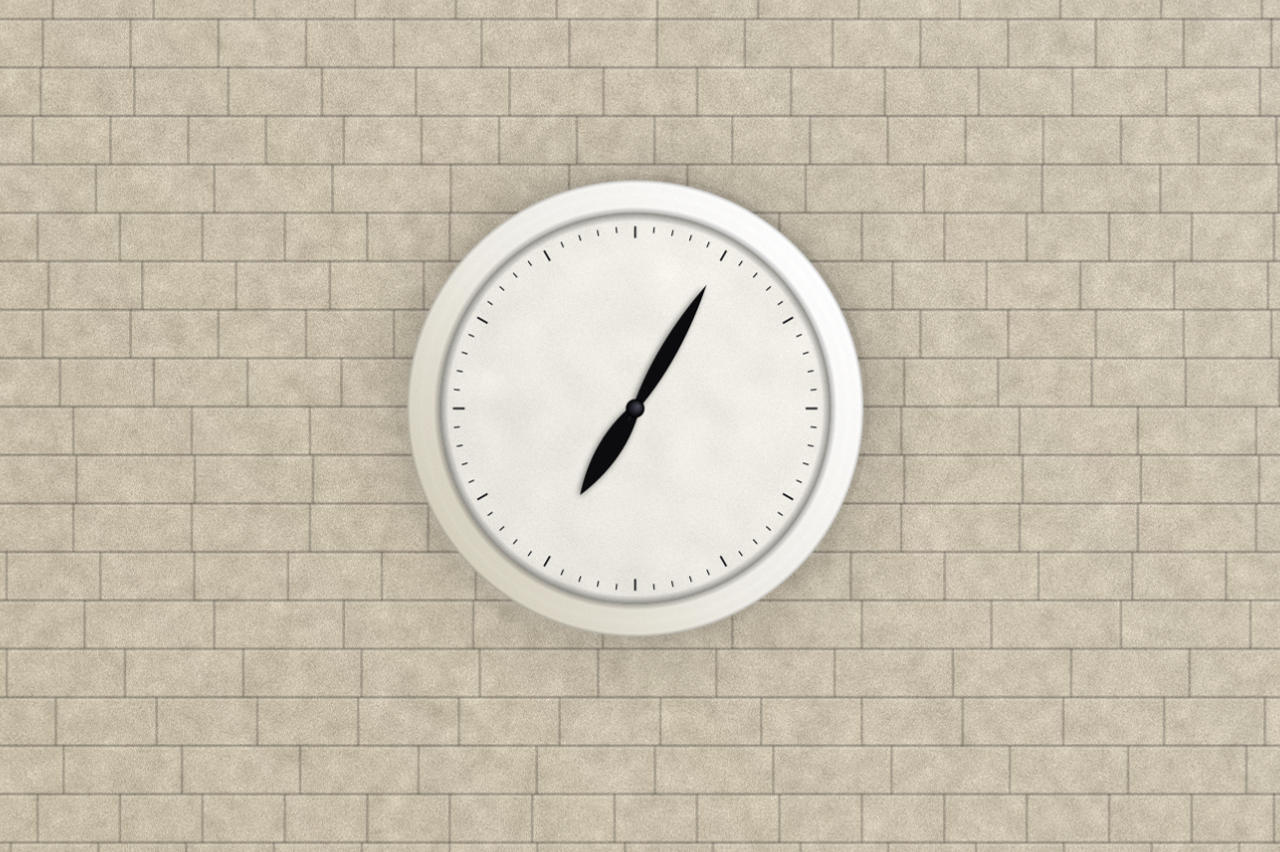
7 h 05 min
